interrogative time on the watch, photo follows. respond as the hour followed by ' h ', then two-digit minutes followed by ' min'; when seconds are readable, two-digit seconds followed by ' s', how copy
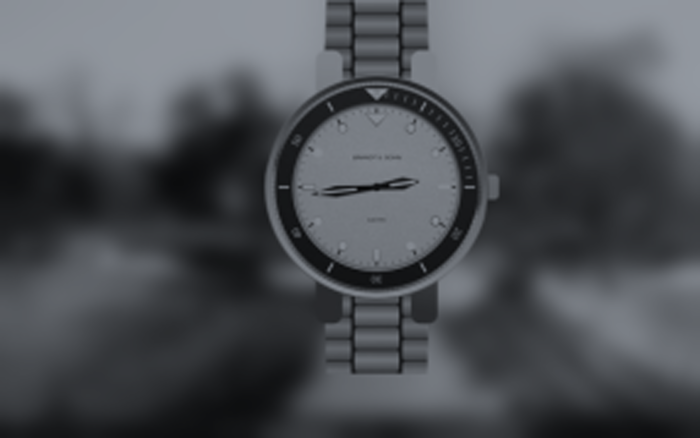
2 h 44 min
